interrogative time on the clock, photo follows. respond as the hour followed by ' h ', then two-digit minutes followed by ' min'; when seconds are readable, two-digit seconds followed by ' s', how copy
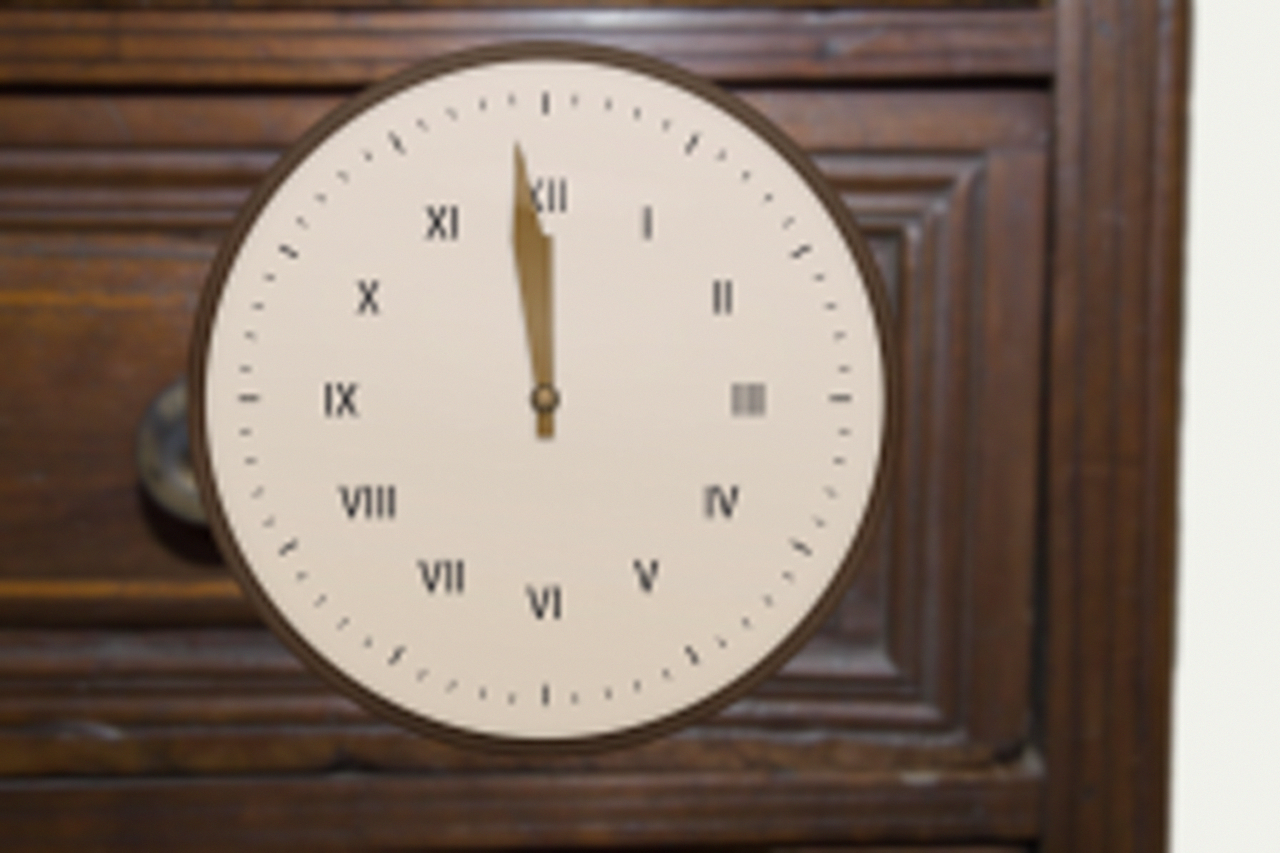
11 h 59 min
